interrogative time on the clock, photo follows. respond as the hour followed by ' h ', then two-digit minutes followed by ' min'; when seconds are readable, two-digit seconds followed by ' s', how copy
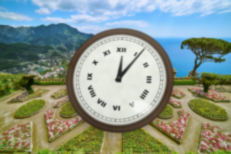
12 h 06 min
